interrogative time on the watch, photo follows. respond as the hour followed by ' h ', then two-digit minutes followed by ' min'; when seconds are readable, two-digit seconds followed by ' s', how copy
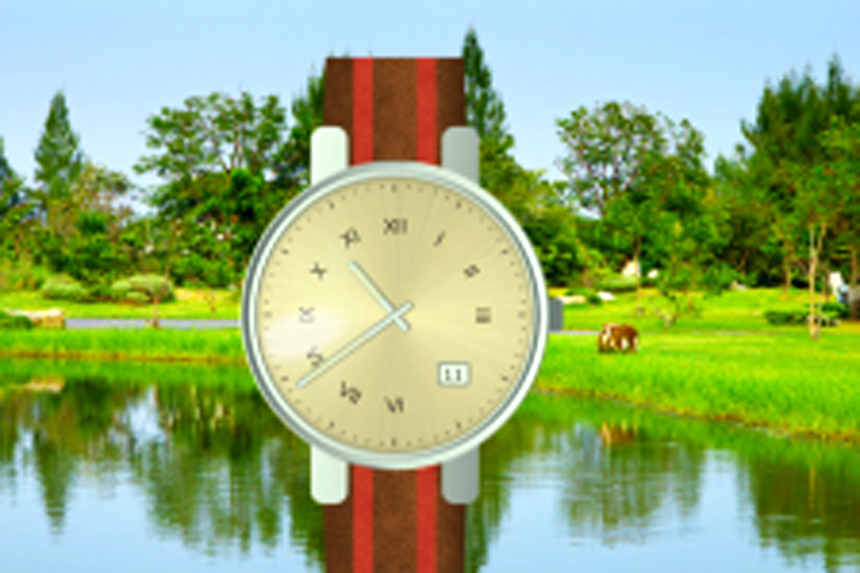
10 h 39 min
